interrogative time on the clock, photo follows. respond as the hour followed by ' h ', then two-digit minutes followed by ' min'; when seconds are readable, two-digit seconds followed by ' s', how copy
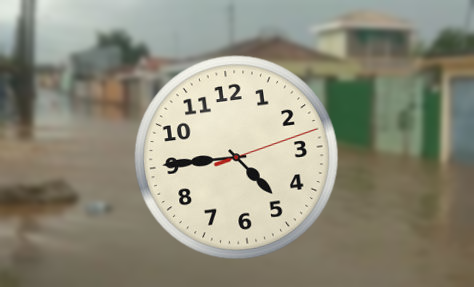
4 h 45 min 13 s
